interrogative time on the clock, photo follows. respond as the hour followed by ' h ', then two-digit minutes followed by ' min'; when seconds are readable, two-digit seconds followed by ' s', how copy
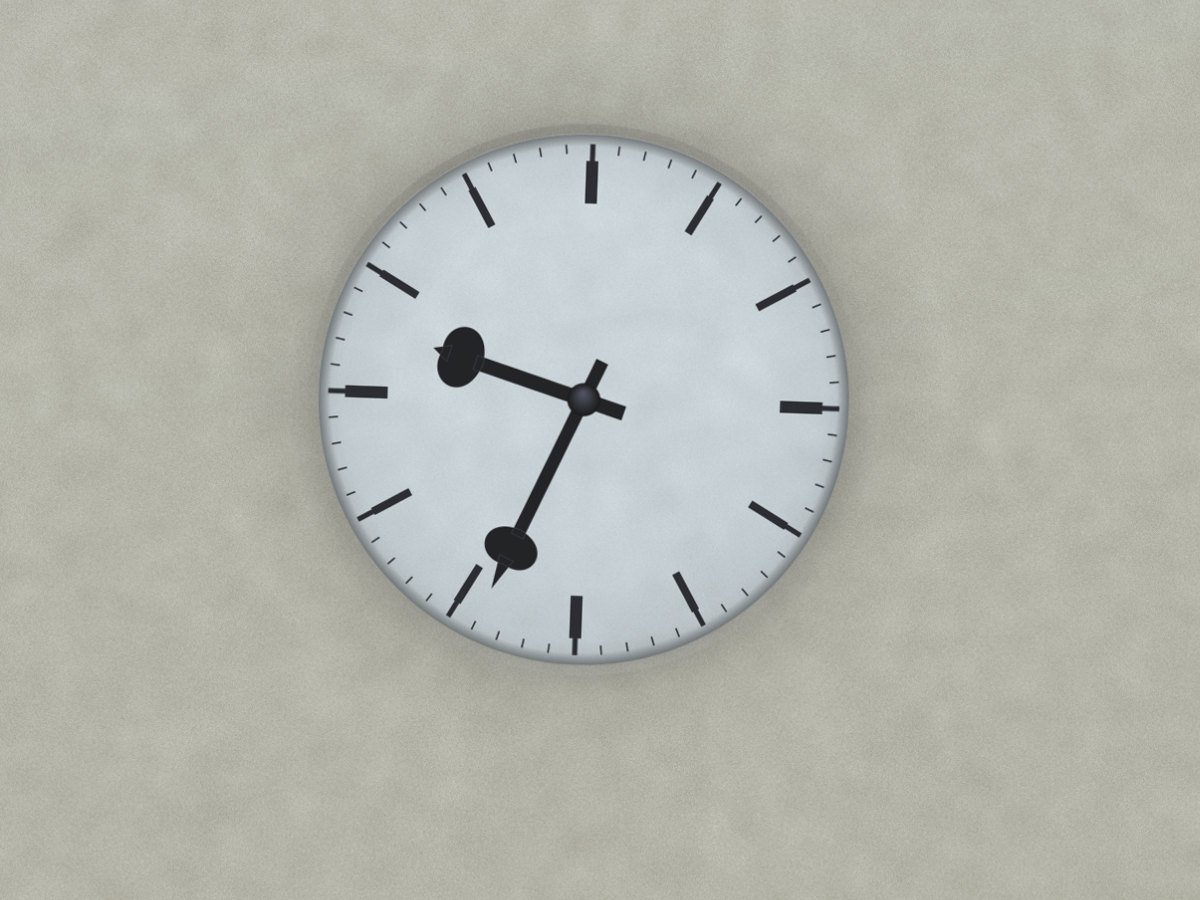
9 h 34 min
